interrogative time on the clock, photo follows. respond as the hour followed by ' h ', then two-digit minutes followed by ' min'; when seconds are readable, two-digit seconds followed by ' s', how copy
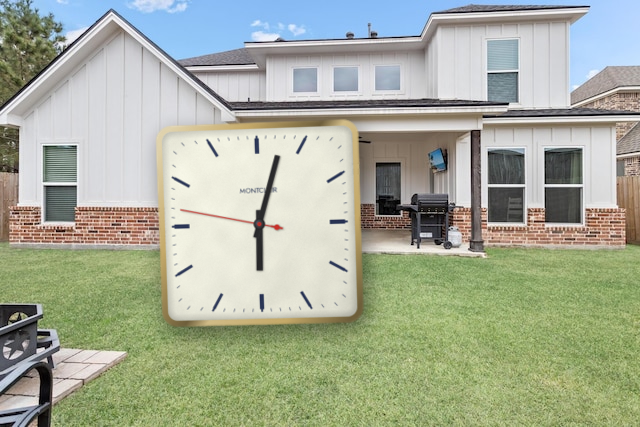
6 h 02 min 47 s
